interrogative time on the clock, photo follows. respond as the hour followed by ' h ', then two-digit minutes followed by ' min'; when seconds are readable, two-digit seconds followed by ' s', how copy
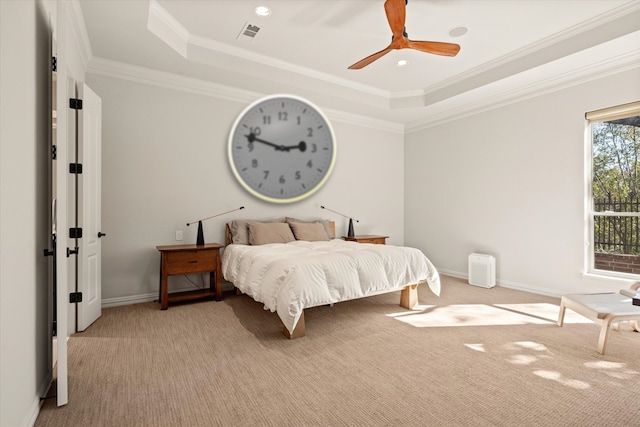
2 h 48 min
